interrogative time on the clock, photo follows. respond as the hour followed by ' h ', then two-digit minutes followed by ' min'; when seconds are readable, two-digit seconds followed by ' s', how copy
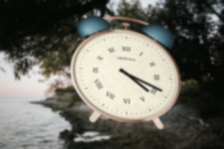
4 h 19 min
